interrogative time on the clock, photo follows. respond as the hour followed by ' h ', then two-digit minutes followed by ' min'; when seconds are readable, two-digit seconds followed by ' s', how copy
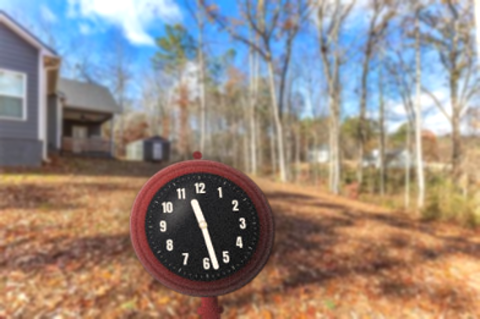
11 h 28 min
